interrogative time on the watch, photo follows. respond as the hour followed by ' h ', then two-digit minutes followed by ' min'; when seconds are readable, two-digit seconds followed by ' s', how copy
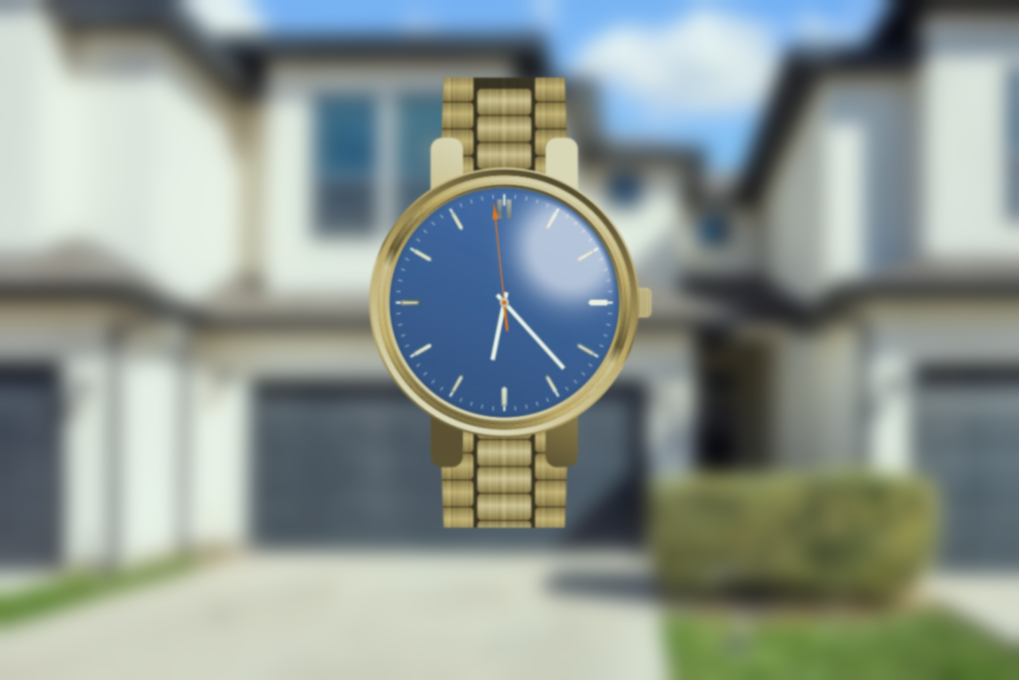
6 h 22 min 59 s
